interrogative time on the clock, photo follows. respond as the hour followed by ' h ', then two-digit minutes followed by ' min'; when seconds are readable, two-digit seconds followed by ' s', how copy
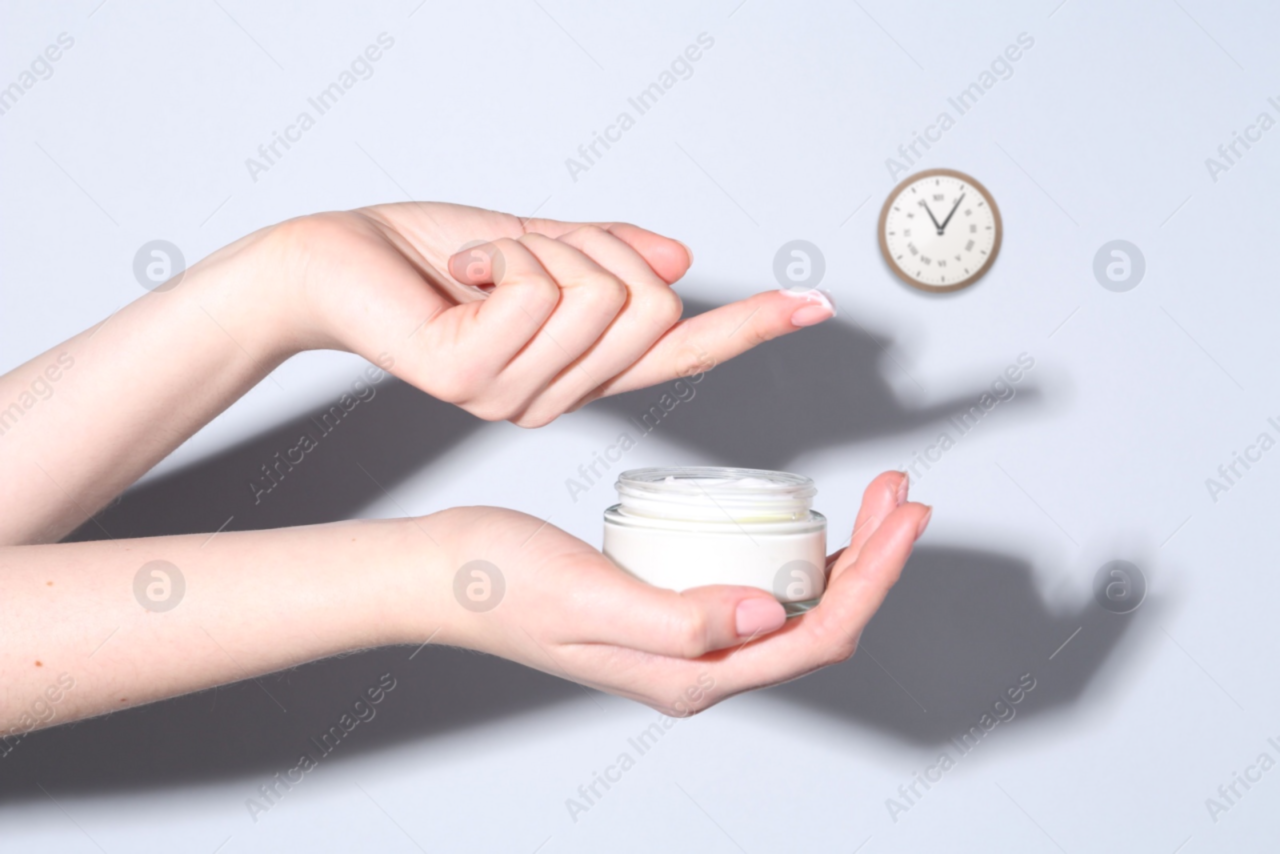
11 h 06 min
